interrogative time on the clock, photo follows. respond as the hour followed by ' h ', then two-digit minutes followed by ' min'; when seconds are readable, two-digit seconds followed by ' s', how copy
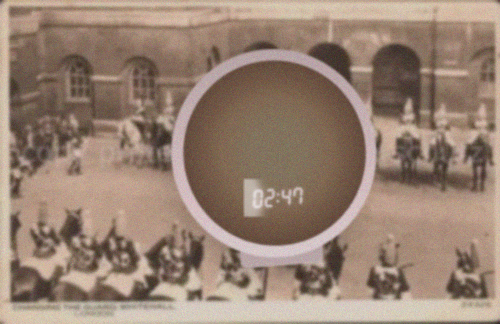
2 h 47 min
